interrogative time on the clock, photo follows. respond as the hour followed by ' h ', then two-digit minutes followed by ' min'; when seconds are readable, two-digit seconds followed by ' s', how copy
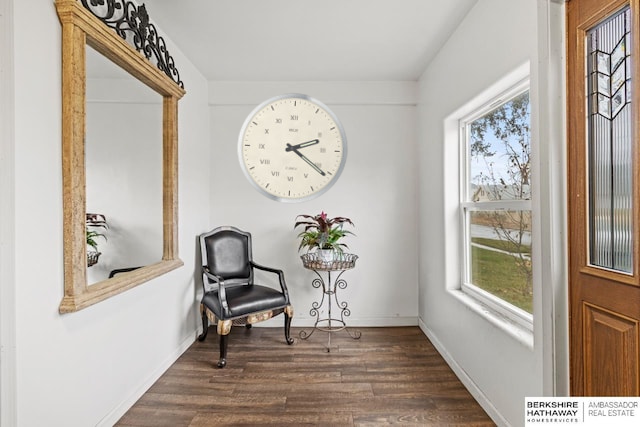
2 h 21 min
